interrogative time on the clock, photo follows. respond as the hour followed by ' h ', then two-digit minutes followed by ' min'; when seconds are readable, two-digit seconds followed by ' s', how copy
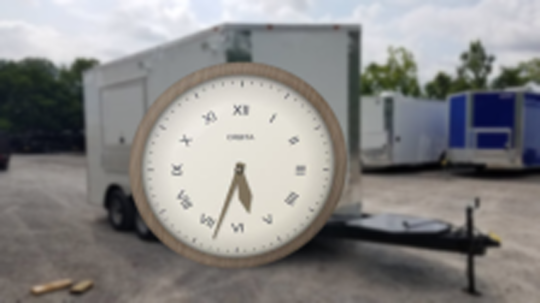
5 h 33 min
